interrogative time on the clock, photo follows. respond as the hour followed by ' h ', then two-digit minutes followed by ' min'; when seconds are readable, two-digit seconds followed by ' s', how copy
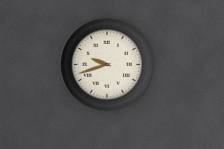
9 h 42 min
